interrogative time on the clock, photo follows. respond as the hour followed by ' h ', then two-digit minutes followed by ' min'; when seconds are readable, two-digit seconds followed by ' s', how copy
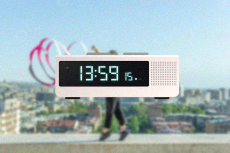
13 h 59 min 15 s
